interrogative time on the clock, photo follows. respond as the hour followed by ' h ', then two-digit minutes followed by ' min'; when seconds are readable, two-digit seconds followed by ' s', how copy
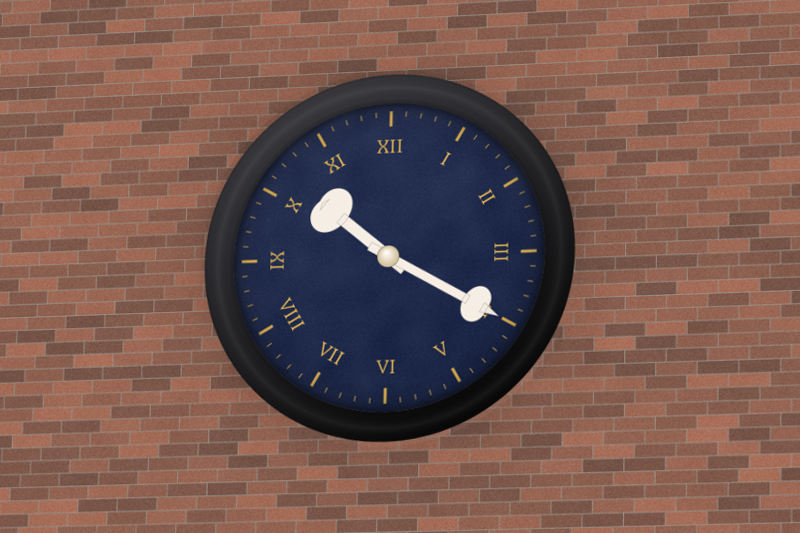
10 h 20 min
